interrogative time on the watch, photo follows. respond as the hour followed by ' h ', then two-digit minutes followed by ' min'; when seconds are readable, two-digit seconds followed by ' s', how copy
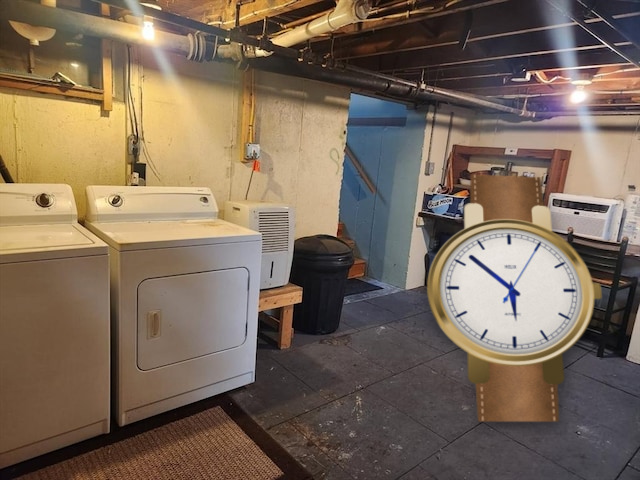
5 h 52 min 05 s
